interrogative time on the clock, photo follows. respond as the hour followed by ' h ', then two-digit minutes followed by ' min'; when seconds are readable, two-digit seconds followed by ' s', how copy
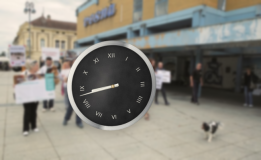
8 h 43 min
